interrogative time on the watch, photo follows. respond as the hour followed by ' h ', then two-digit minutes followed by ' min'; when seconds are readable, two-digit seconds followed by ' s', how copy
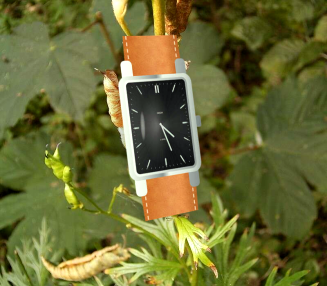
4 h 27 min
